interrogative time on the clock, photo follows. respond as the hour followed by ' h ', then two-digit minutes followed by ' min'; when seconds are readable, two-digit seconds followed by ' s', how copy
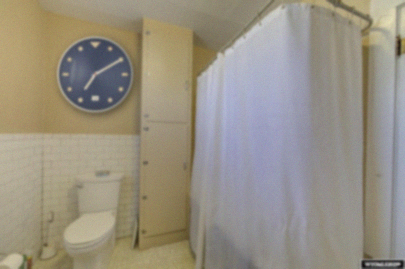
7 h 10 min
